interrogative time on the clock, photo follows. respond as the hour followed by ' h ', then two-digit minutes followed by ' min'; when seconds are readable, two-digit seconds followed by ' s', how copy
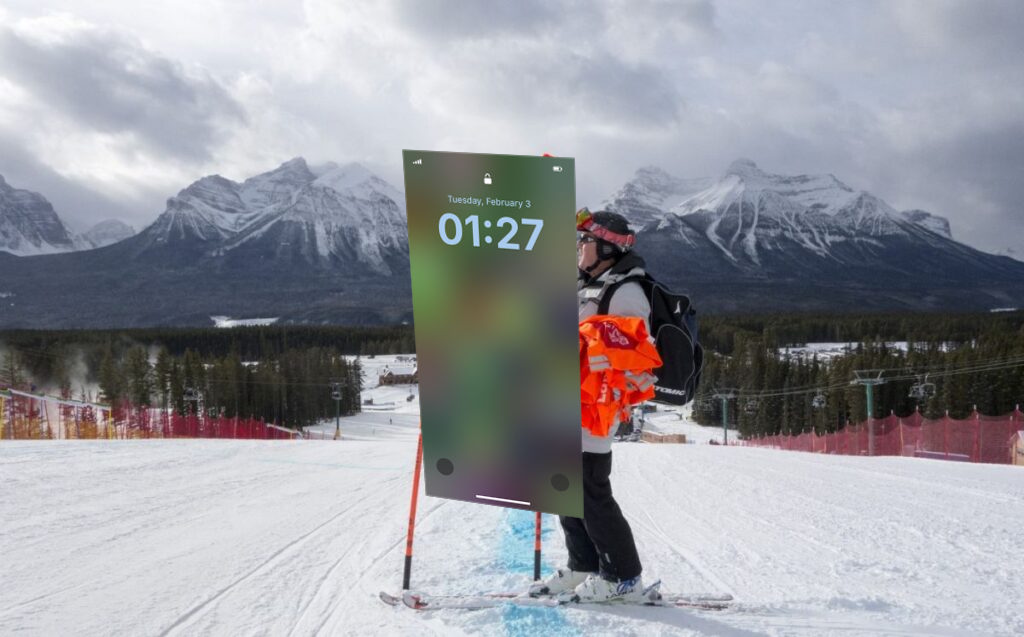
1 h 27 min
